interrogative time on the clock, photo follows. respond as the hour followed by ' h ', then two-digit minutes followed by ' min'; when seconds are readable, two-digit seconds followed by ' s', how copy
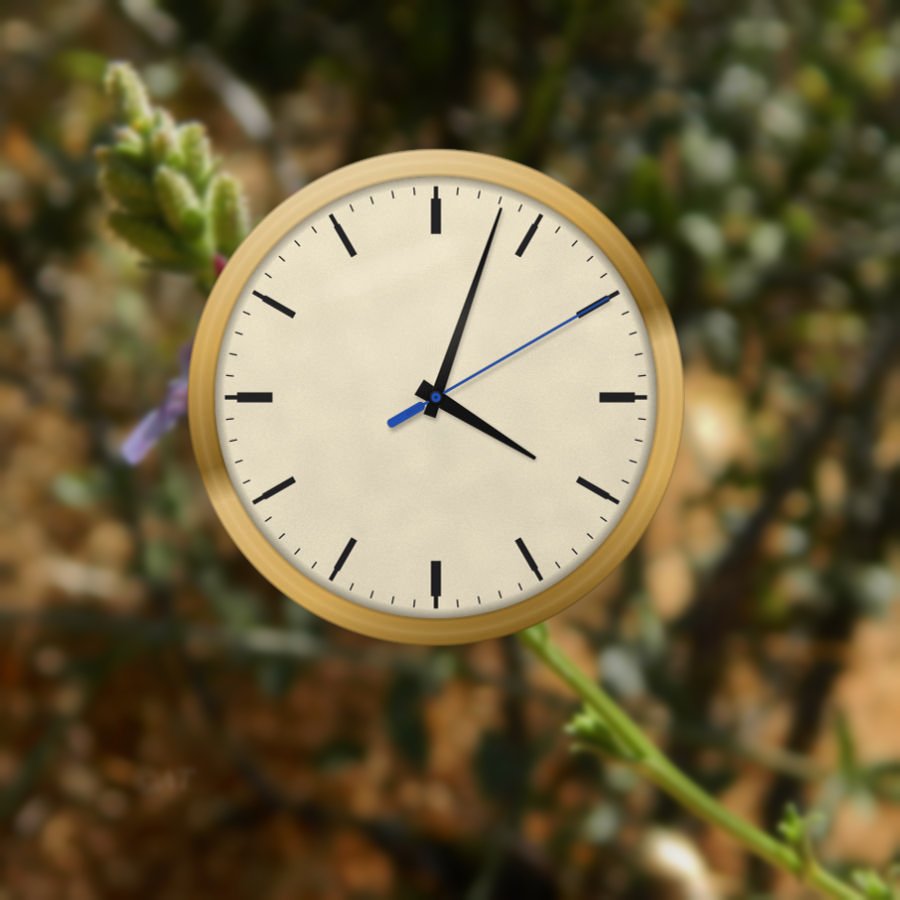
4 h 03 min 10 s
